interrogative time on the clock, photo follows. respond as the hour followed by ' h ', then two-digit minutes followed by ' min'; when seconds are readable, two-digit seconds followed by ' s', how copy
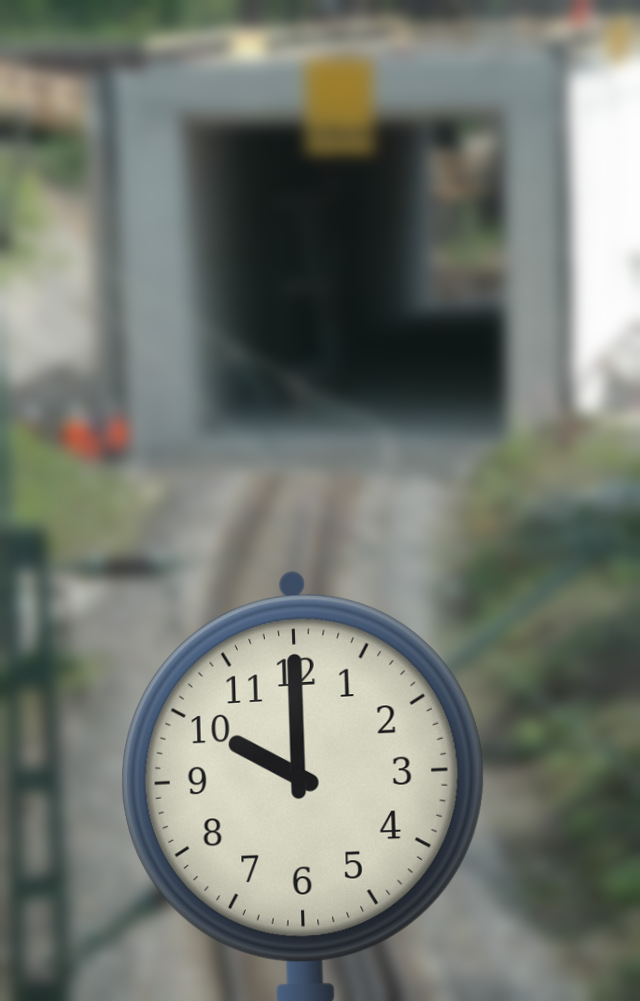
10 h 00 min
